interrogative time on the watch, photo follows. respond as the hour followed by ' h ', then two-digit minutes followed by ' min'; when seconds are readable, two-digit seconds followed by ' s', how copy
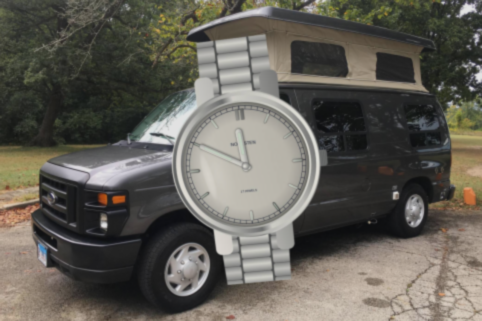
11 h 50 min
